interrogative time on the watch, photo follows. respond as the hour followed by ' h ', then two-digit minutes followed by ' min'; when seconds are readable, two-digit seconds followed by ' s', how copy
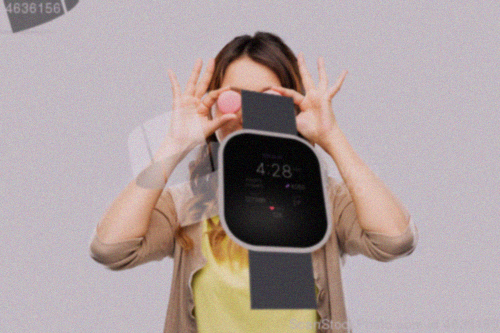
4 h 28 min
